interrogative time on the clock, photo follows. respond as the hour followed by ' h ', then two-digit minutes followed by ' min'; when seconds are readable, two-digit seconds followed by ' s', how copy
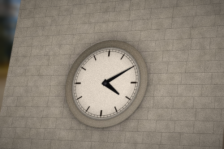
4 h 10 min
